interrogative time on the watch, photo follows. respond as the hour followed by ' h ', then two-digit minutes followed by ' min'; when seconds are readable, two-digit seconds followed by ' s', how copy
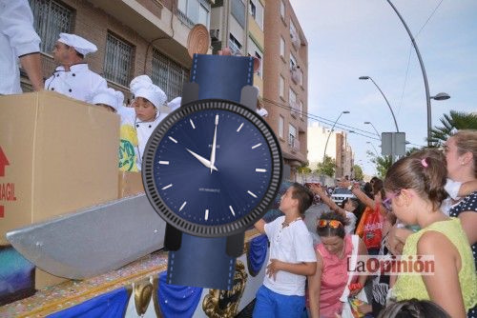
10 h 00 min
